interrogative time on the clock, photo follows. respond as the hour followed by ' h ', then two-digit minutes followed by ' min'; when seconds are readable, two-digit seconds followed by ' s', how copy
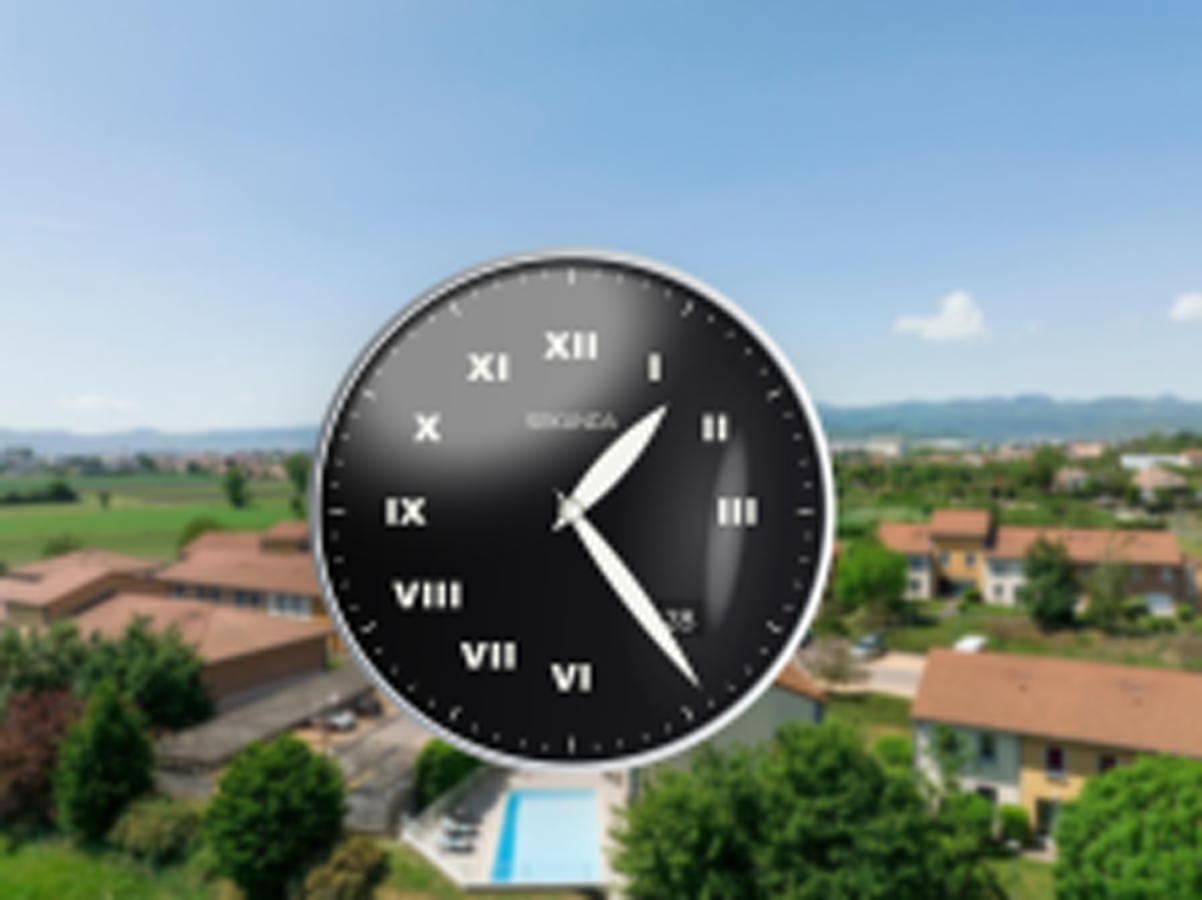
1 h 24 min
